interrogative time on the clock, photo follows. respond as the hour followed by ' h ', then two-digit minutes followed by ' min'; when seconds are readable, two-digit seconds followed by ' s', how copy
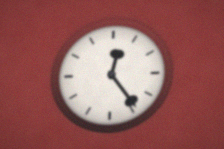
12 h 24 min
